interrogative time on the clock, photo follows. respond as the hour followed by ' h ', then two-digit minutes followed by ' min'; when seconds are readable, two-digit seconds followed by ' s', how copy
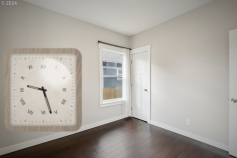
9 h 27 min
